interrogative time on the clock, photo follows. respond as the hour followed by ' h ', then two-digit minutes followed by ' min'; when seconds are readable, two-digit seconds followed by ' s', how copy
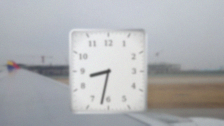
8 h 32 min
